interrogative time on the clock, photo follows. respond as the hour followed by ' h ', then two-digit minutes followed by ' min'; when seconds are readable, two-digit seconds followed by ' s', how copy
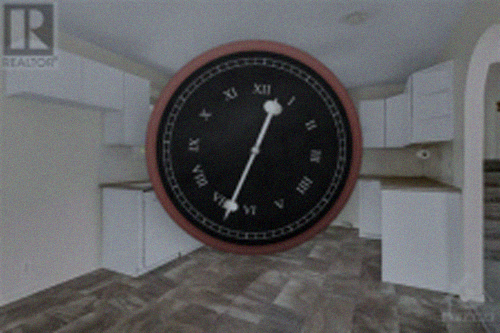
12 h 33 min
